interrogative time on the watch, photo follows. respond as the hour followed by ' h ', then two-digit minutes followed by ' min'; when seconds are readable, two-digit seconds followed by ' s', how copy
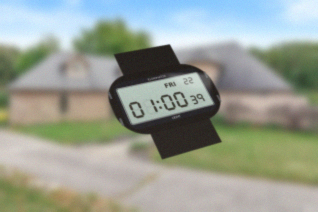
1 h 00 min 39 s
